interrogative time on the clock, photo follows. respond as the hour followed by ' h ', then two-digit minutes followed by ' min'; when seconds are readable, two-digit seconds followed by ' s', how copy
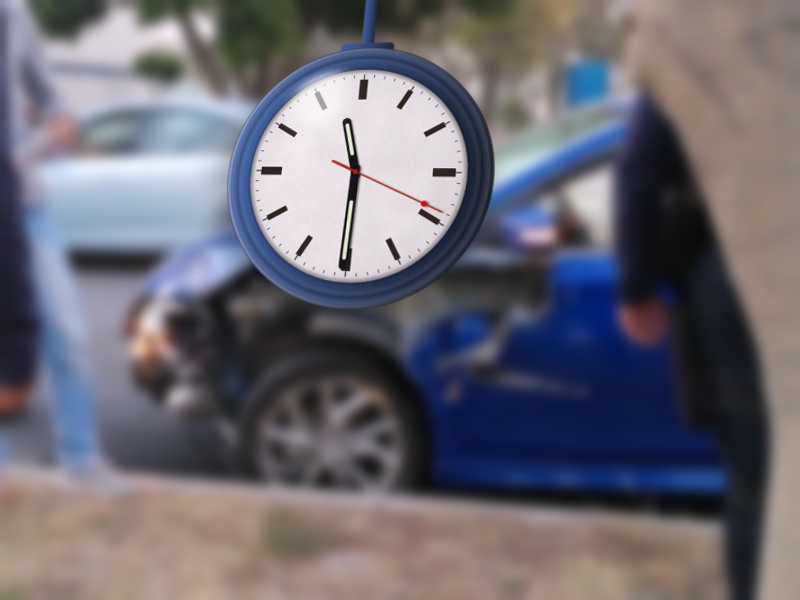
11 h 30 min 19 s
